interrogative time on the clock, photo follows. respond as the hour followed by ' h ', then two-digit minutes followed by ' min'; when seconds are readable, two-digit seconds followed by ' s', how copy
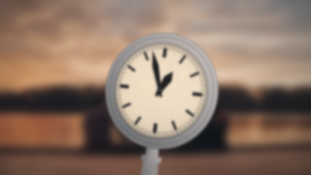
12 h 57 min
